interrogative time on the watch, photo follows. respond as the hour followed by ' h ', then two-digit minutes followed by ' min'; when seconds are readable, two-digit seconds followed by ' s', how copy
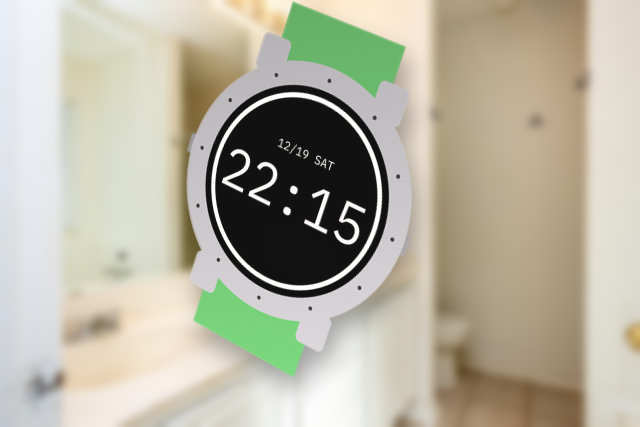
22 h 15 min
